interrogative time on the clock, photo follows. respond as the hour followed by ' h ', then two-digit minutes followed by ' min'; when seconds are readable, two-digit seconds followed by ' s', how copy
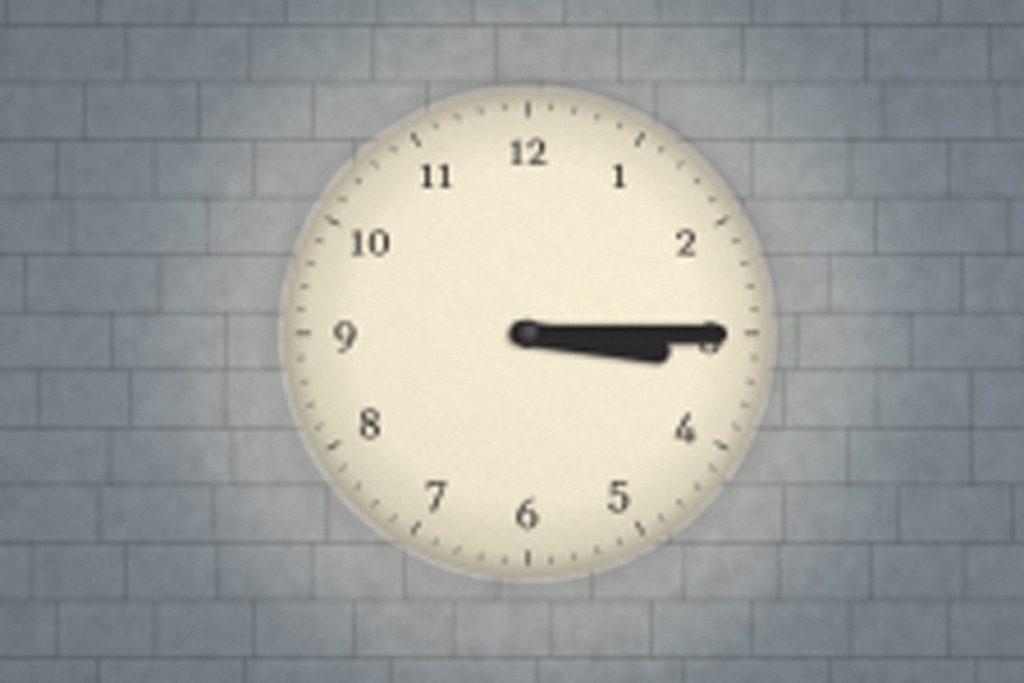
3 h 15 min
